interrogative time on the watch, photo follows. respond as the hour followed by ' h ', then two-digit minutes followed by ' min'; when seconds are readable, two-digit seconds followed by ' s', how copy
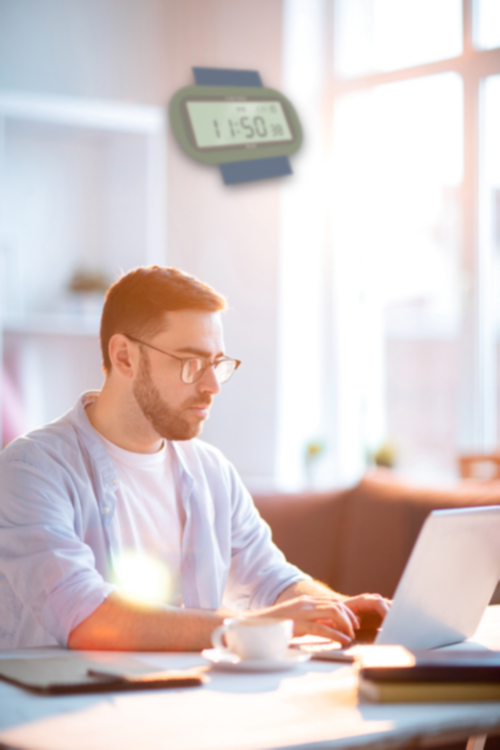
11 h 50 min
